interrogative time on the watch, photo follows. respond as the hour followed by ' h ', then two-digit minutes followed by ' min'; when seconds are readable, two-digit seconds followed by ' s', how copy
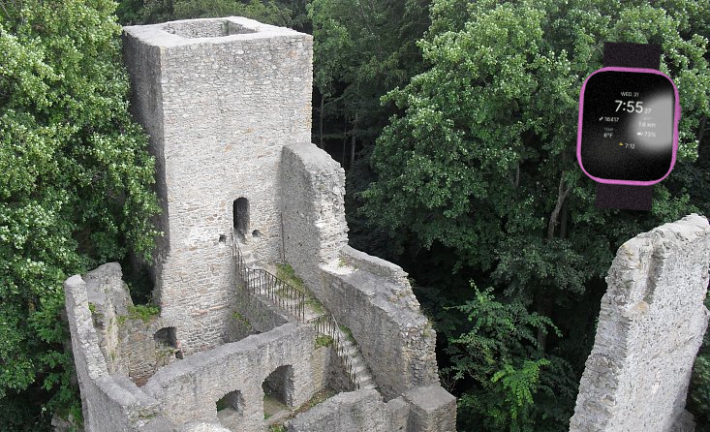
7 h 55 min
